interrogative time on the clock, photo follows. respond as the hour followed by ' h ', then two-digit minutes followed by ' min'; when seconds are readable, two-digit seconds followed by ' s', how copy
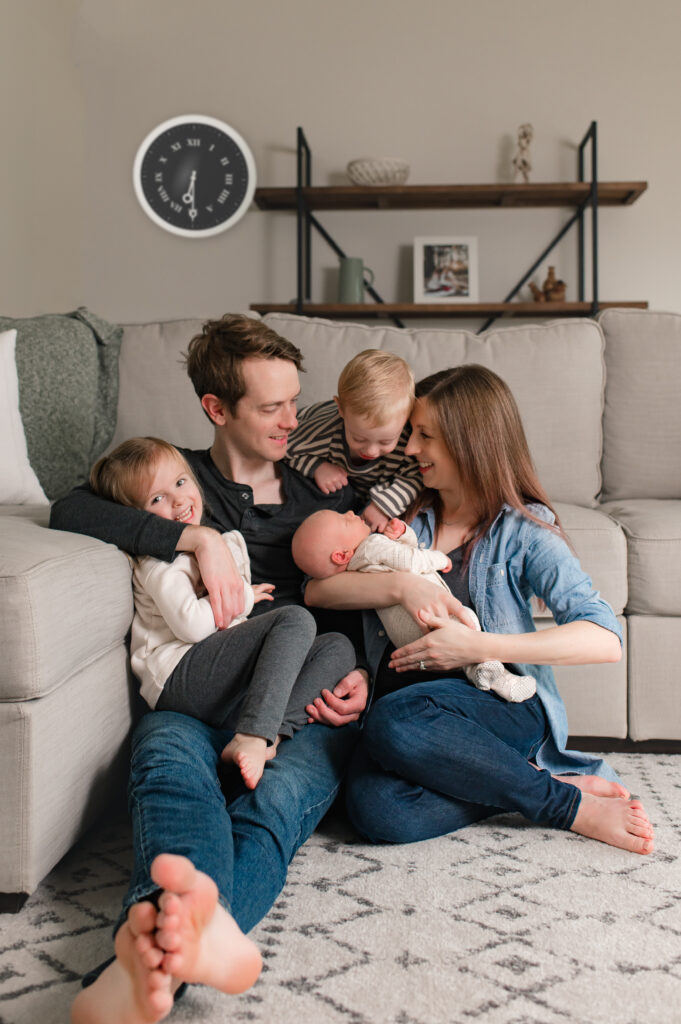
6 h 30 min
